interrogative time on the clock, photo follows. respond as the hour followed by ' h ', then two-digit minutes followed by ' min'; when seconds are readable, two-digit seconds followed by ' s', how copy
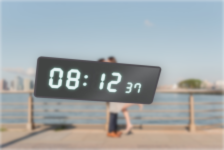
8 h 12 min 37 s
